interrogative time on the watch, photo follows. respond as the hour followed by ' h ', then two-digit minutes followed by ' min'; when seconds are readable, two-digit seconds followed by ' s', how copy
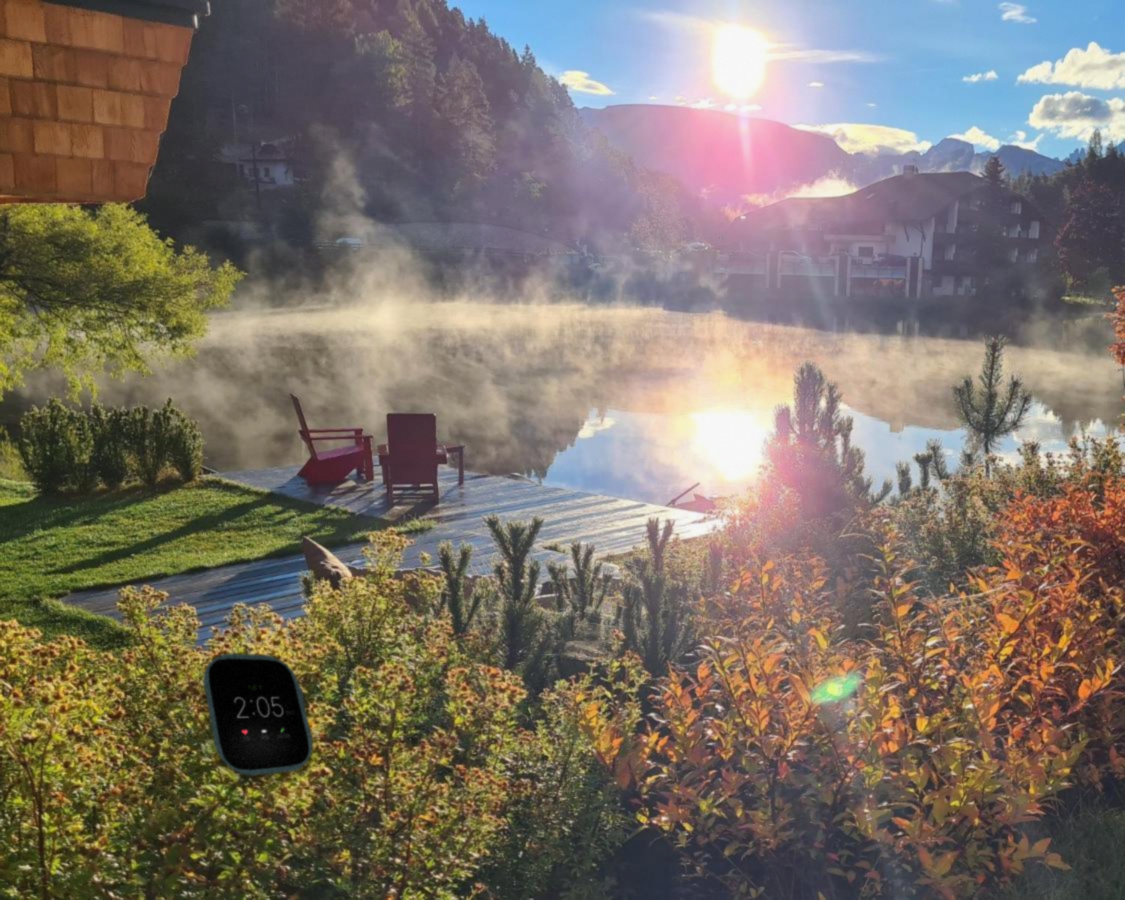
2 h 05 min
